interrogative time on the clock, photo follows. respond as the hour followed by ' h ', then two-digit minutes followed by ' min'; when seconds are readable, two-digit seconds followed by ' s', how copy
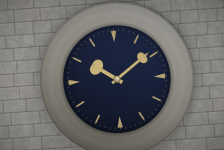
10 h 09 min
